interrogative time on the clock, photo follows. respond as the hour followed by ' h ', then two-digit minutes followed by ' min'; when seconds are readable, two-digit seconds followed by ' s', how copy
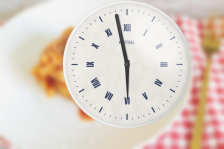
5 h 58 min
